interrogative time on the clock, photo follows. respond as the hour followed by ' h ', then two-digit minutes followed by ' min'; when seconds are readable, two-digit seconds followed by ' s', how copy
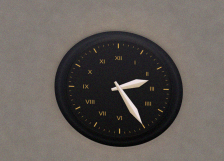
2 h 25 min
